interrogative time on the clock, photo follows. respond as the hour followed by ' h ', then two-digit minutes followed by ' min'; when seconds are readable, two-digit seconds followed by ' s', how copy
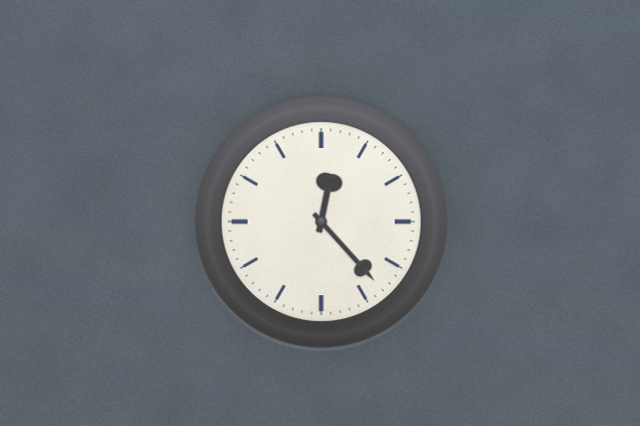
12 h 23 min
